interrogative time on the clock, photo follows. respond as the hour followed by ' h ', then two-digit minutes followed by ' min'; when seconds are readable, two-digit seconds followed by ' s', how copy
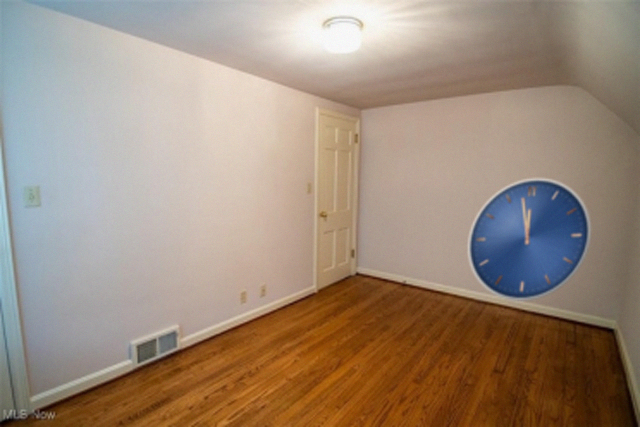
11 h 58 min
